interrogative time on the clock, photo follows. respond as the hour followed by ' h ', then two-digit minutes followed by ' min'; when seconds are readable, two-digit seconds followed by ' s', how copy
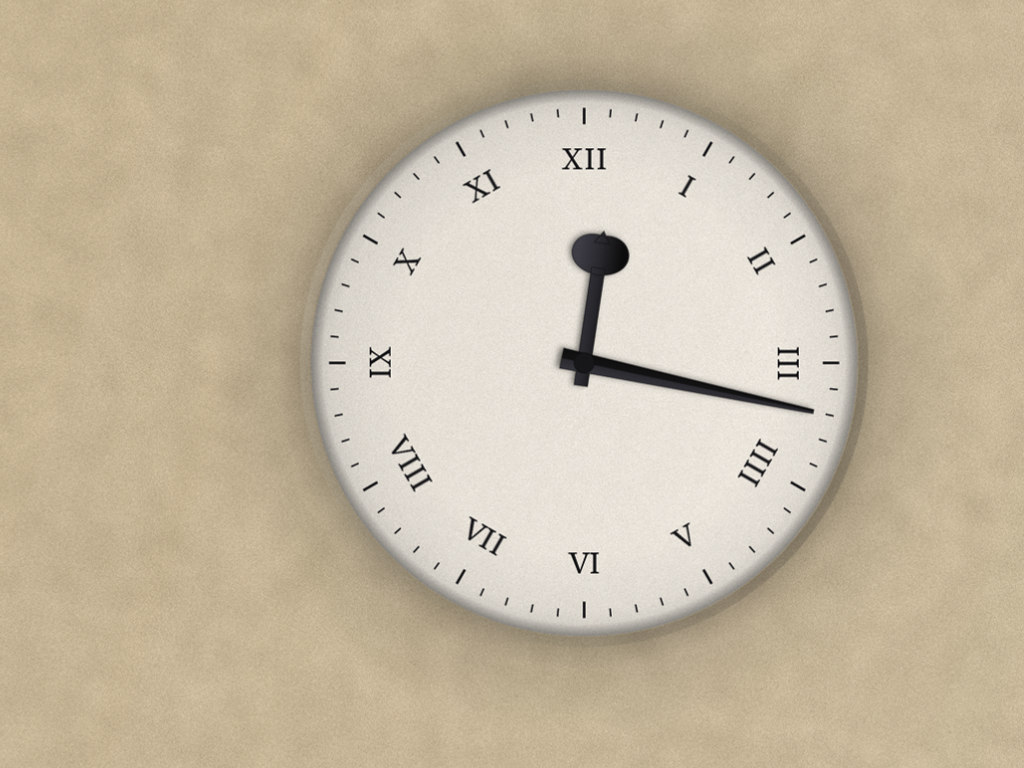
12 h 17 min
